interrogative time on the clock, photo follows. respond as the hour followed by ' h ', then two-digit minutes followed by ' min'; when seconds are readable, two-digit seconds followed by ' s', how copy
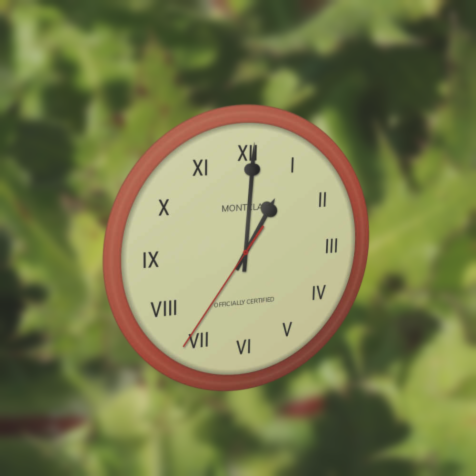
1 h 00 min 36 s
